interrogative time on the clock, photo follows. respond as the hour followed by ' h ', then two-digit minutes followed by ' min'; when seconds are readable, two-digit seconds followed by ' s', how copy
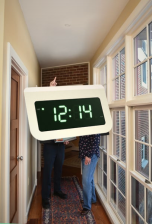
12 h 14 min
